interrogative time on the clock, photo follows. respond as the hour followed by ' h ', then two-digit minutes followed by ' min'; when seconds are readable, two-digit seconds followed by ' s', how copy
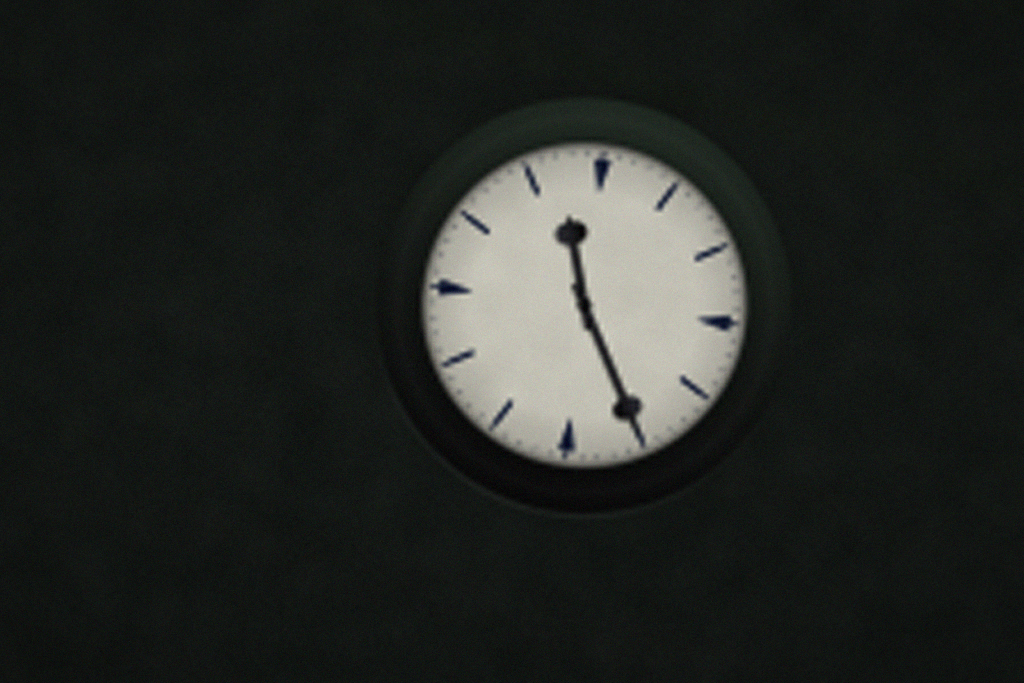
11 h 25 min
